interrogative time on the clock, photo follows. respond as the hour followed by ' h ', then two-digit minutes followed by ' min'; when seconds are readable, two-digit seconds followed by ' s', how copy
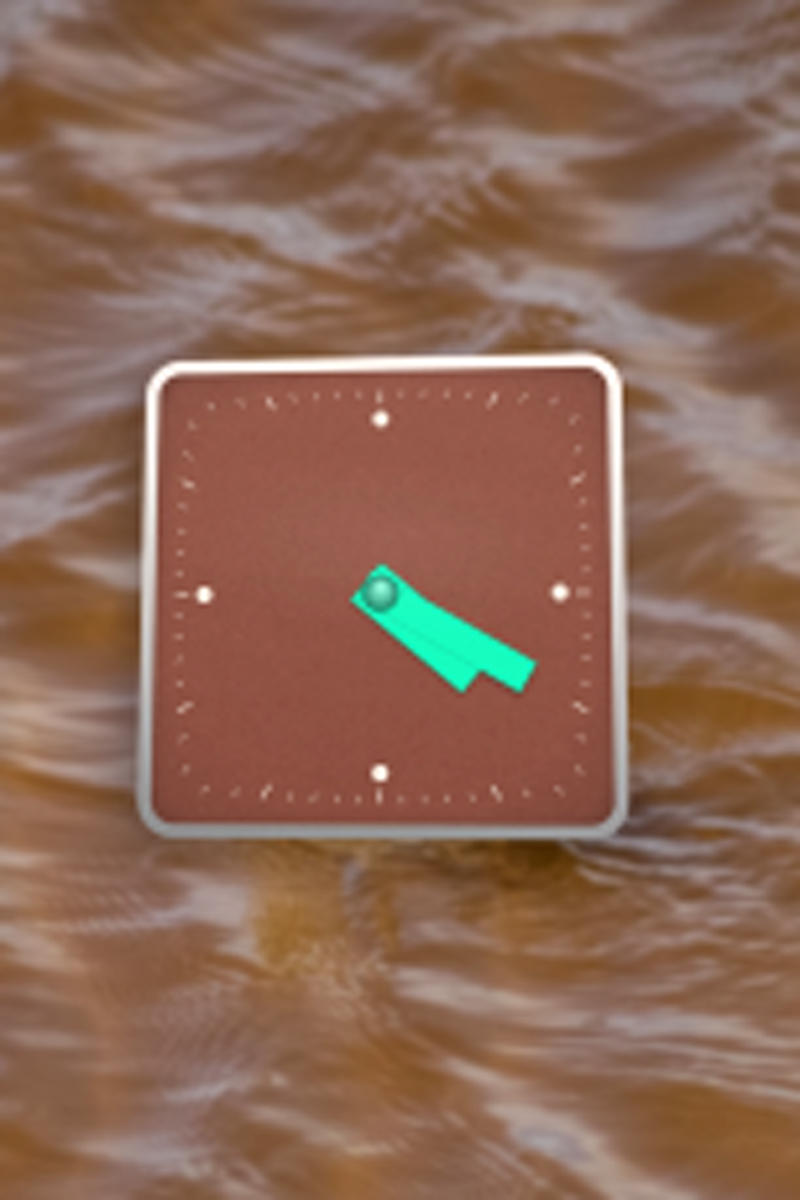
4 h 20 min
